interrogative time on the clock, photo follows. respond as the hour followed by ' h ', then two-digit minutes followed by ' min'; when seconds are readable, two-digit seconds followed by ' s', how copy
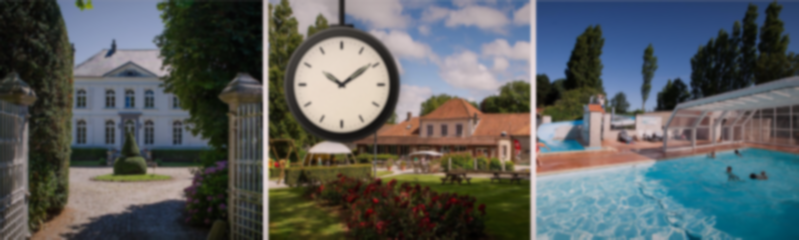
10 h 09 min
